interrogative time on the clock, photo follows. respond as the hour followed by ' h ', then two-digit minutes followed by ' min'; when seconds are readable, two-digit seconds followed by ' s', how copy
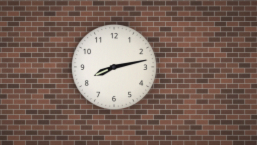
8 h 13 min
